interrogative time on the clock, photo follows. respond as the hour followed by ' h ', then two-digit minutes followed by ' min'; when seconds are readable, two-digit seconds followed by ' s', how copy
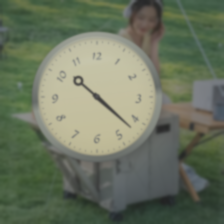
10 h 22 min
